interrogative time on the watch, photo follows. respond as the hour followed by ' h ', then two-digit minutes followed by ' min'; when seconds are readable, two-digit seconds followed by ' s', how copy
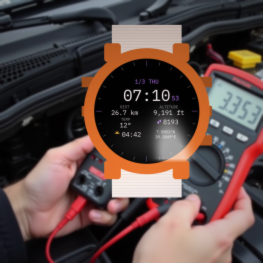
7 h 10 min
